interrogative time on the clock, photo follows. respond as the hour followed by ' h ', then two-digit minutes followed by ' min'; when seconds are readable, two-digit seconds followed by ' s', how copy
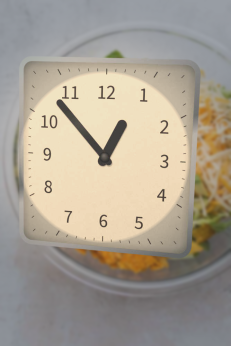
12 h 53 min
